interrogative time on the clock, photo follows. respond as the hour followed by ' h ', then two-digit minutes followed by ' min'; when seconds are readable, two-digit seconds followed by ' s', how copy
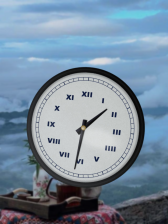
1 h 31 min
